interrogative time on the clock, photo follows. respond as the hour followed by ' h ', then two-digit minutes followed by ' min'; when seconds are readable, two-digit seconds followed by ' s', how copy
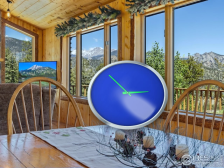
2 h 53 min
